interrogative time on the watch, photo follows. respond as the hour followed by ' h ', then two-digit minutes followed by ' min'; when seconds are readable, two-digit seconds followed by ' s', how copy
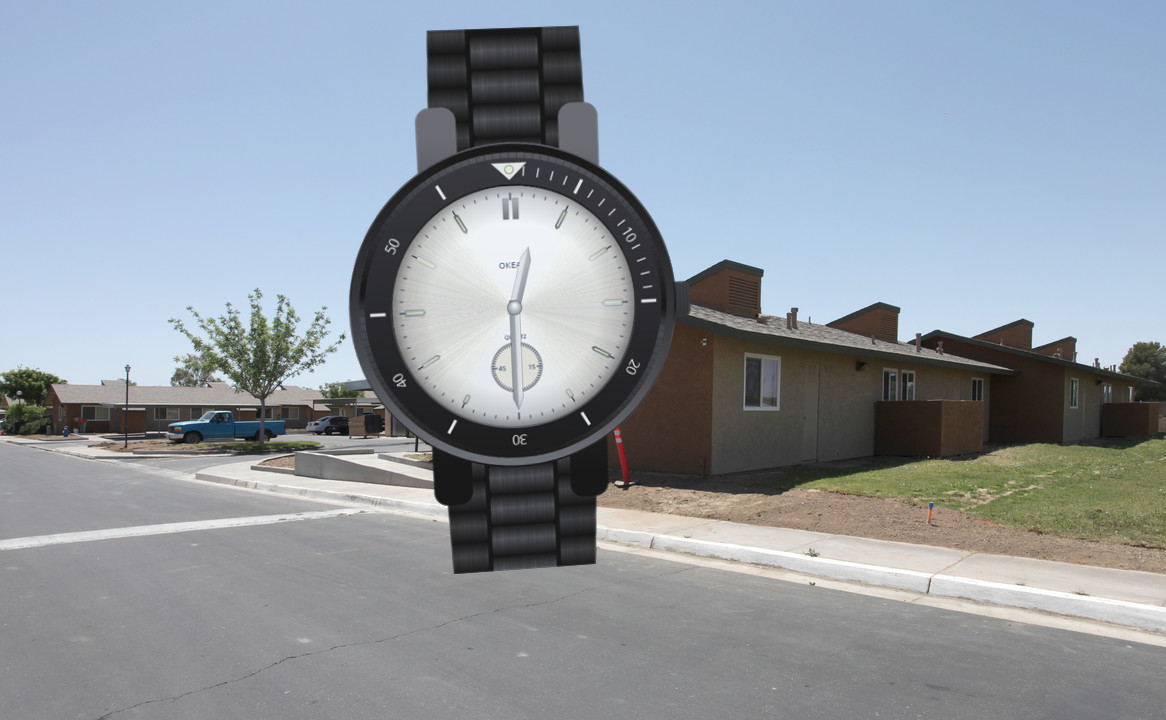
12 h 30 min
